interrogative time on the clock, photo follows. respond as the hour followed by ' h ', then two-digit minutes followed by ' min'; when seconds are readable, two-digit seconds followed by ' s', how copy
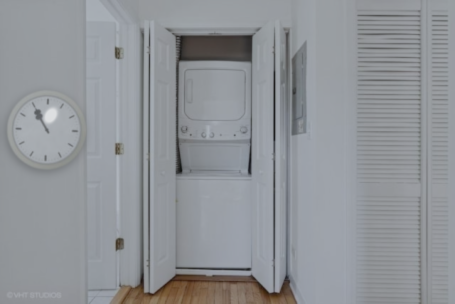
10 h 55 min
